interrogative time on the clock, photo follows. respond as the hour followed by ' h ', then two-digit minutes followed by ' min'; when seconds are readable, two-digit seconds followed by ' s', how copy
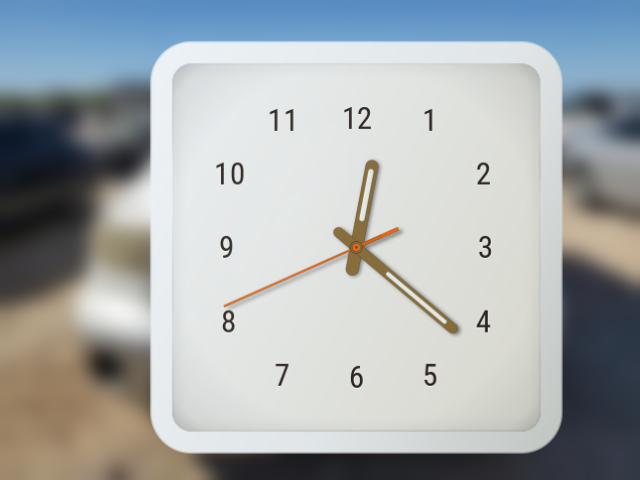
12 h 21 min 41 s
